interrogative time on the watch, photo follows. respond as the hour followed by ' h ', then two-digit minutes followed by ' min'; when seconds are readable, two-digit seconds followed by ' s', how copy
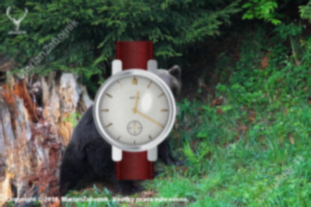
12 h 20 min
